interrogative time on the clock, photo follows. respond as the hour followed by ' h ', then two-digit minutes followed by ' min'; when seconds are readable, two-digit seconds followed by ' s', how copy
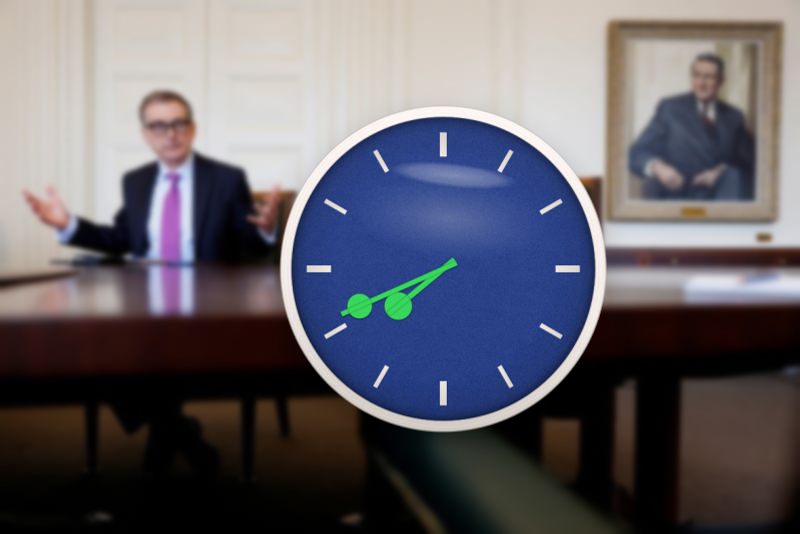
7 h 41 min
